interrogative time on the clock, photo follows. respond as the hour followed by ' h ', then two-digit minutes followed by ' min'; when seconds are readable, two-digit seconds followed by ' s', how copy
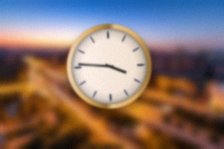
3 h 46 min
